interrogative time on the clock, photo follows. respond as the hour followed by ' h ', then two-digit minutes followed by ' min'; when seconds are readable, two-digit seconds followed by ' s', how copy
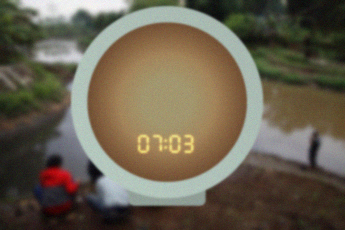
7 h 03 min
